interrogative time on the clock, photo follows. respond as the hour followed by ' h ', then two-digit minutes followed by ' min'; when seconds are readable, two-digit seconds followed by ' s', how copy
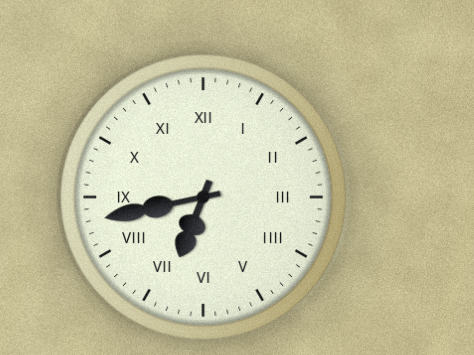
6 h 43 min
